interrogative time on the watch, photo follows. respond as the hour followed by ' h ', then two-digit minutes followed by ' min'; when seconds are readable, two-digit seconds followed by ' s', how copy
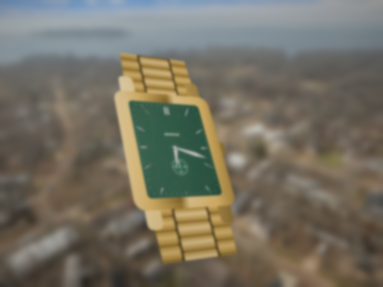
6 h 18 min
